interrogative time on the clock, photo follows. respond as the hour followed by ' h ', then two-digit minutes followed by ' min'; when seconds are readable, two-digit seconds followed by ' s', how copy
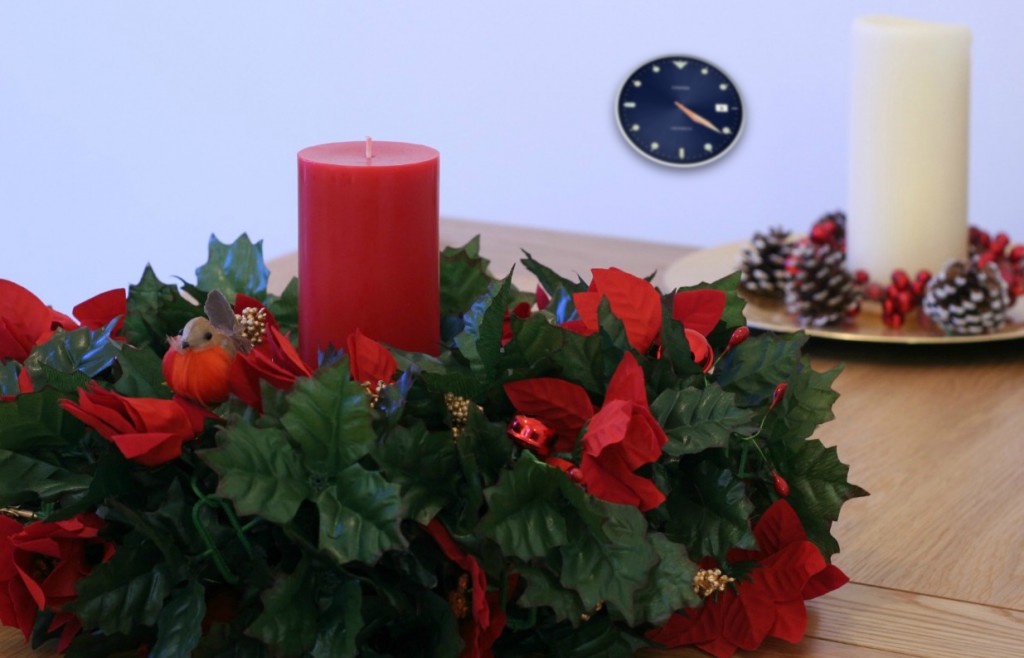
4 h 21 min
